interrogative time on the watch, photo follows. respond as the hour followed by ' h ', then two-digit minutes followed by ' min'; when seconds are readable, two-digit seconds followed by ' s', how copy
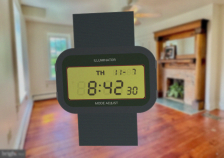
8 h 42 min 30 s
